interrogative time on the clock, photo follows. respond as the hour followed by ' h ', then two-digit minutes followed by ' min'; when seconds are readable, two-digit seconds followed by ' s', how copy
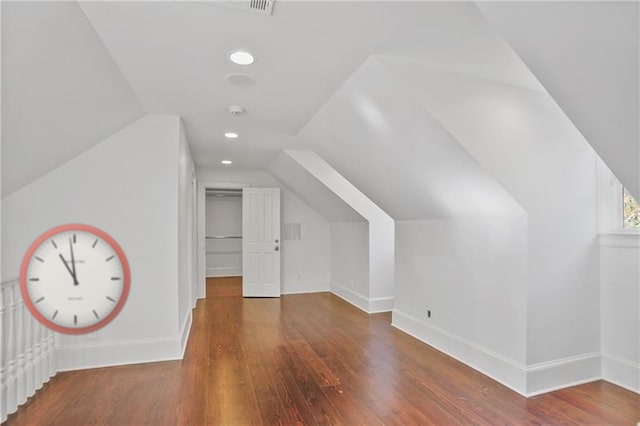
10 h 59 min
